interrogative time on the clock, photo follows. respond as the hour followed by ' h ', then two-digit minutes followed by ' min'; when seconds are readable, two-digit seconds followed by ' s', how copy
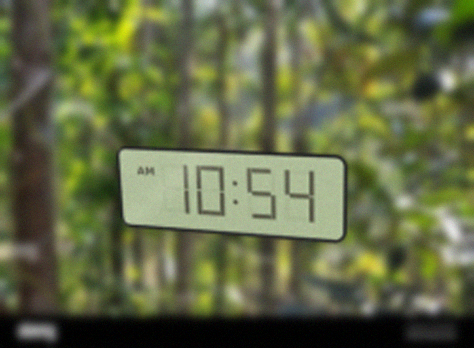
10 h 54 min
